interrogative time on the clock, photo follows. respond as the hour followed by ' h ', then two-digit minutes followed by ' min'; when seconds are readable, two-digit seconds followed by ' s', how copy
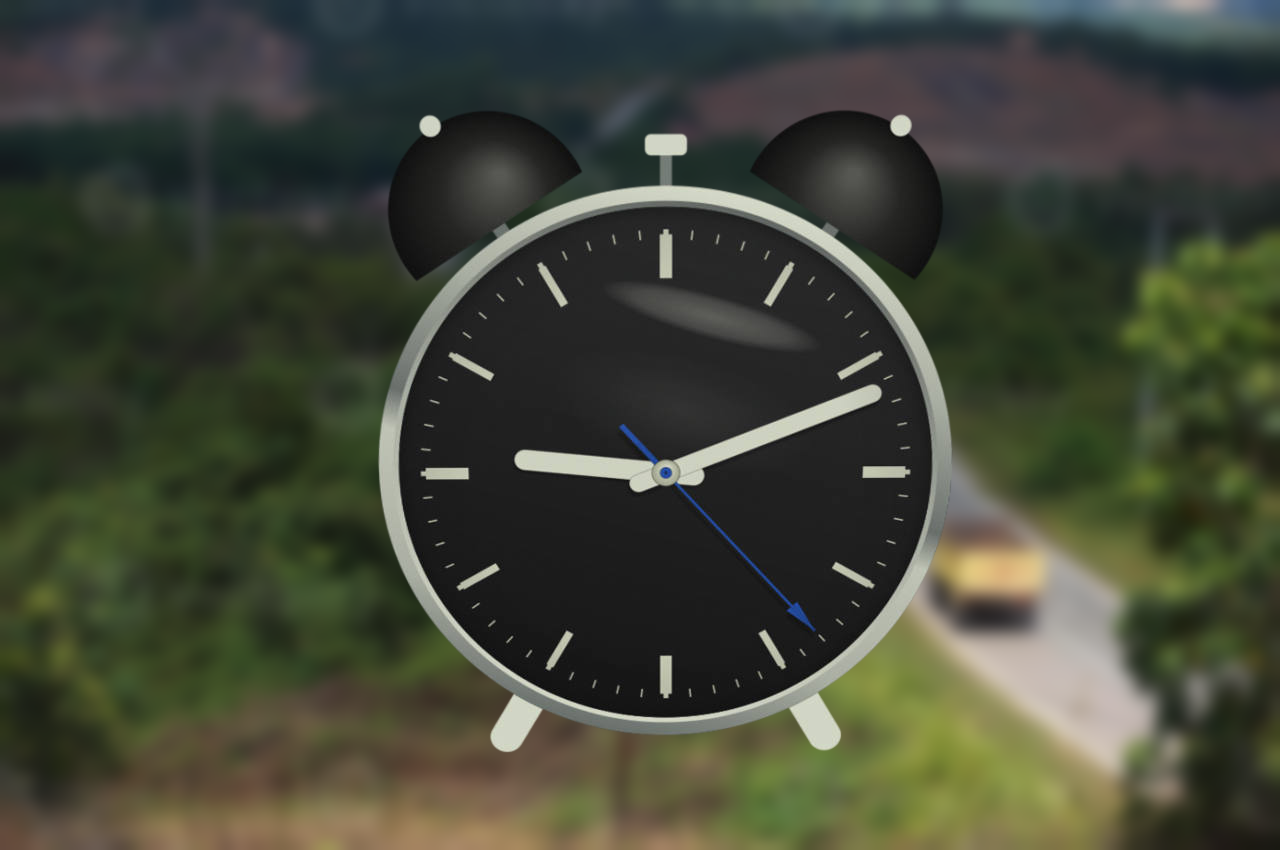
9 h 11 min 23 s
